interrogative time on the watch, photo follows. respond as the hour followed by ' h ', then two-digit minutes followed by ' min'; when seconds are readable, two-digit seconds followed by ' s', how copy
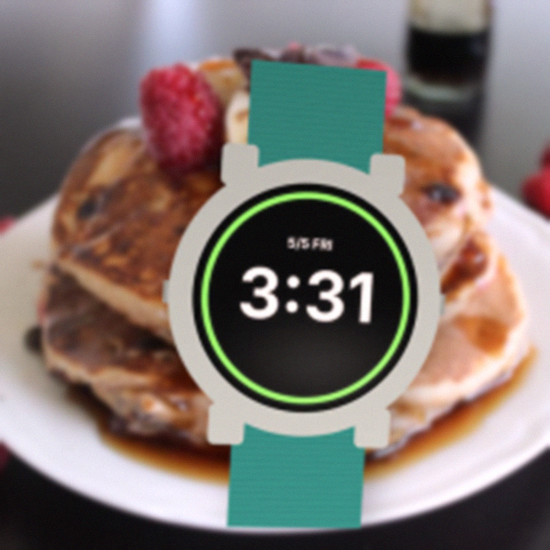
3 h 31 min
